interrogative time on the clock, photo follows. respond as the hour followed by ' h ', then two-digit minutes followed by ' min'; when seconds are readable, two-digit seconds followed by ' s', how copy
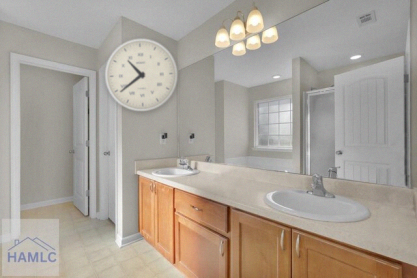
10 h 39 min
